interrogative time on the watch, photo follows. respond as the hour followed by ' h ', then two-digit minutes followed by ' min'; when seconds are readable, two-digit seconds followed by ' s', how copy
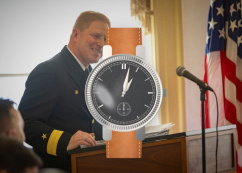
1 h 02 min
